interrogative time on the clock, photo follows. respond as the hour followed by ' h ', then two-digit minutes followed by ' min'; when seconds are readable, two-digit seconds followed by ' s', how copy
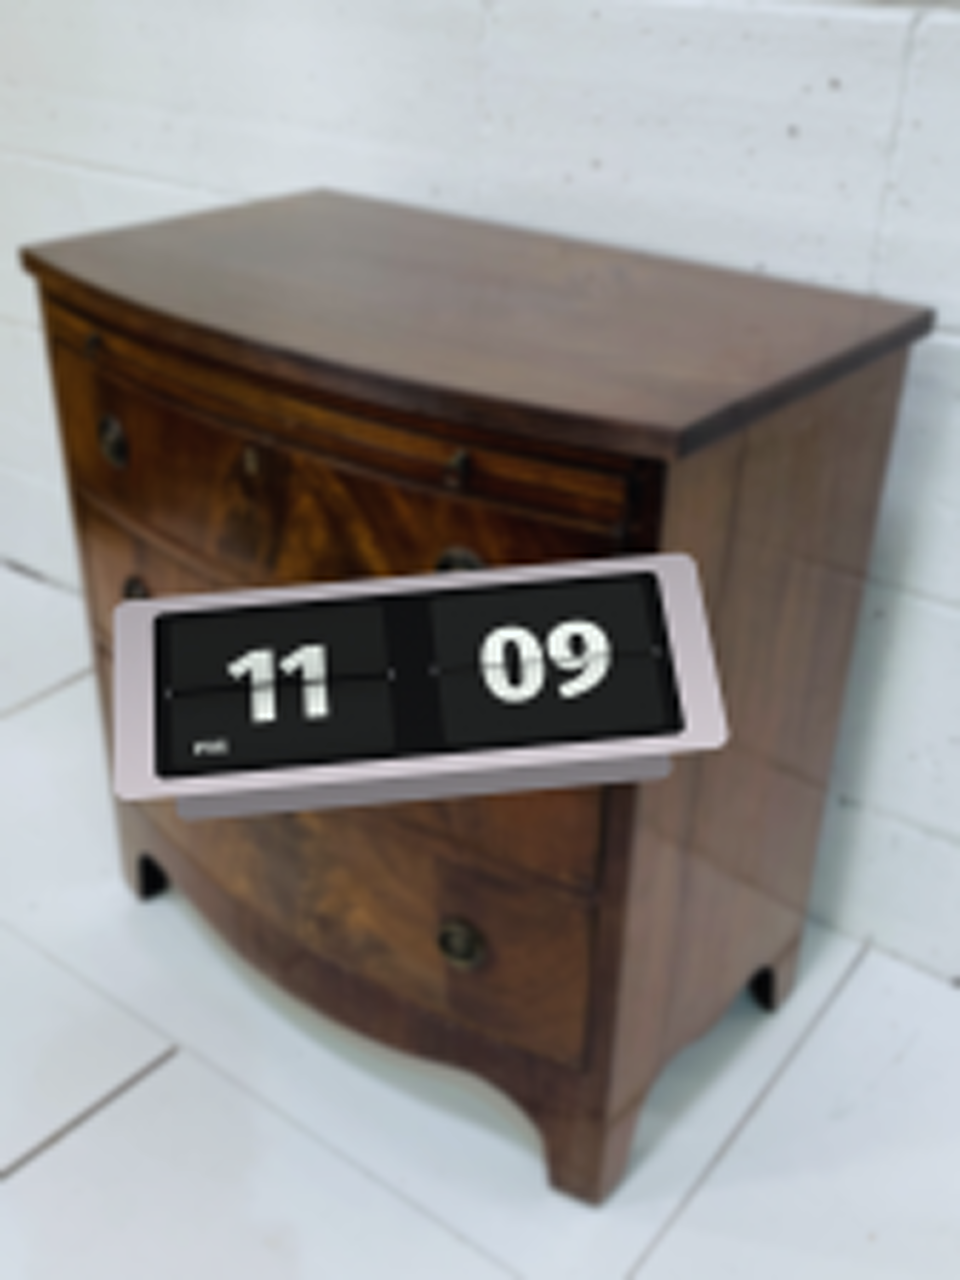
11 h 09 min
